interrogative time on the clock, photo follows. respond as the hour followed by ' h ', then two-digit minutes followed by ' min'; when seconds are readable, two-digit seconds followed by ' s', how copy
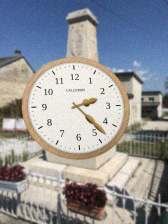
2 h 23 min
